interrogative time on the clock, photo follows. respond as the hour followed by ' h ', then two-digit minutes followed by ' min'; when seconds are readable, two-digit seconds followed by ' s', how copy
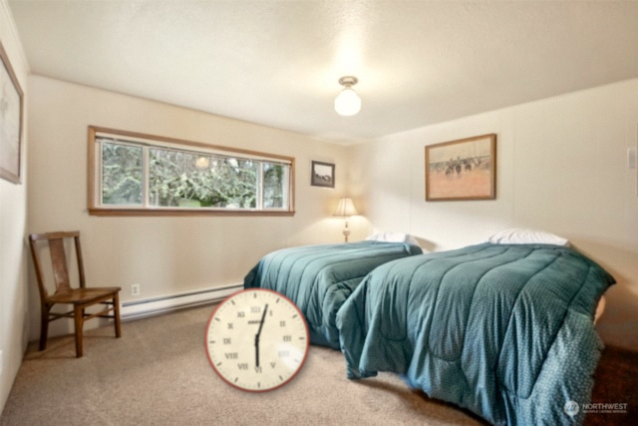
6 h 03 min
